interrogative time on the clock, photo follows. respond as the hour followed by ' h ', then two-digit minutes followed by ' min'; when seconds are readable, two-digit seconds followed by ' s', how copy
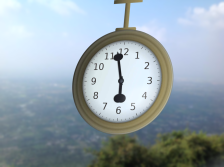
5 h 58 min
